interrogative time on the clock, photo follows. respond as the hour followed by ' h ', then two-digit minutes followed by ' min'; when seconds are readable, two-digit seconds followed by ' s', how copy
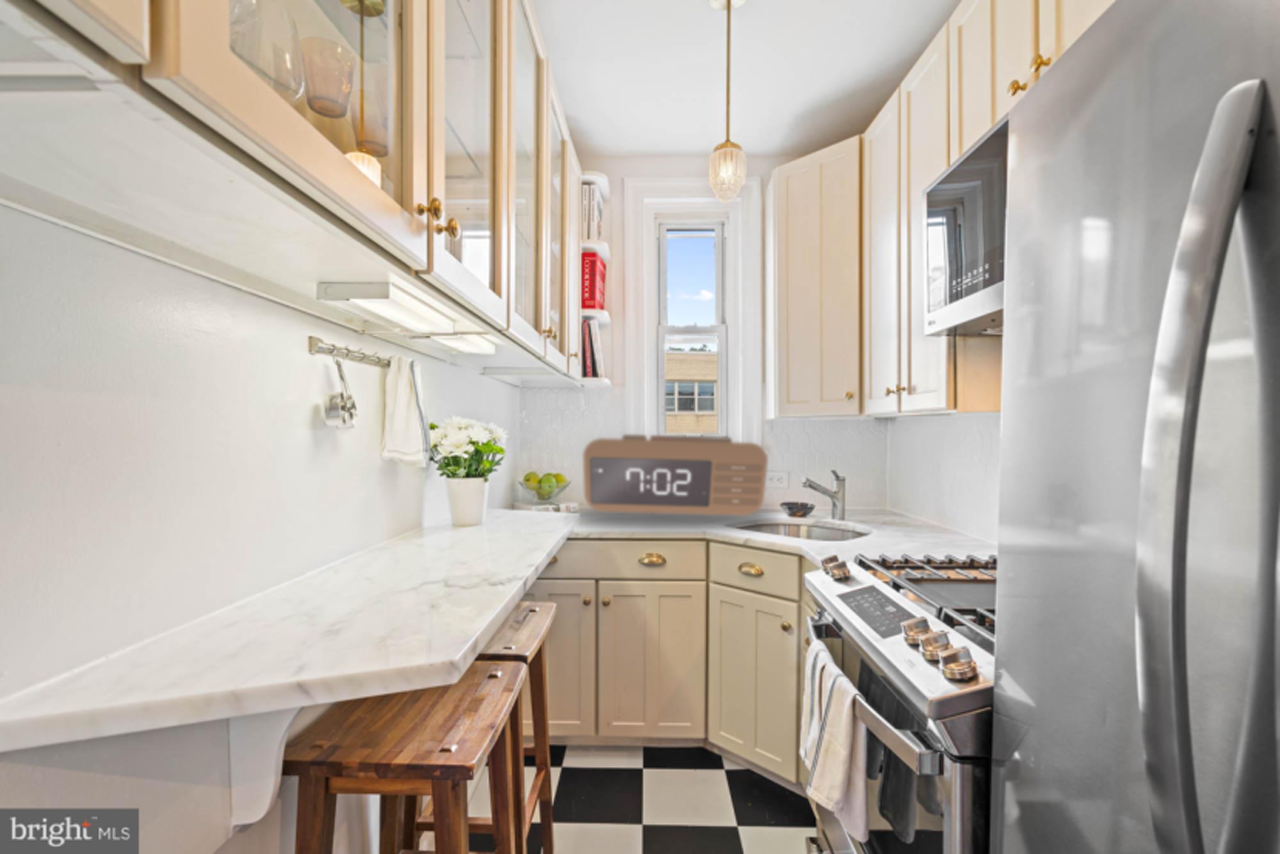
7 h 02 min
